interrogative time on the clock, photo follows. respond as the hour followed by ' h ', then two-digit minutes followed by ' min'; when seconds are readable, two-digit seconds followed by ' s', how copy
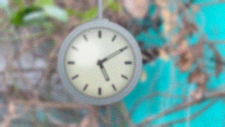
5 h 10 min
